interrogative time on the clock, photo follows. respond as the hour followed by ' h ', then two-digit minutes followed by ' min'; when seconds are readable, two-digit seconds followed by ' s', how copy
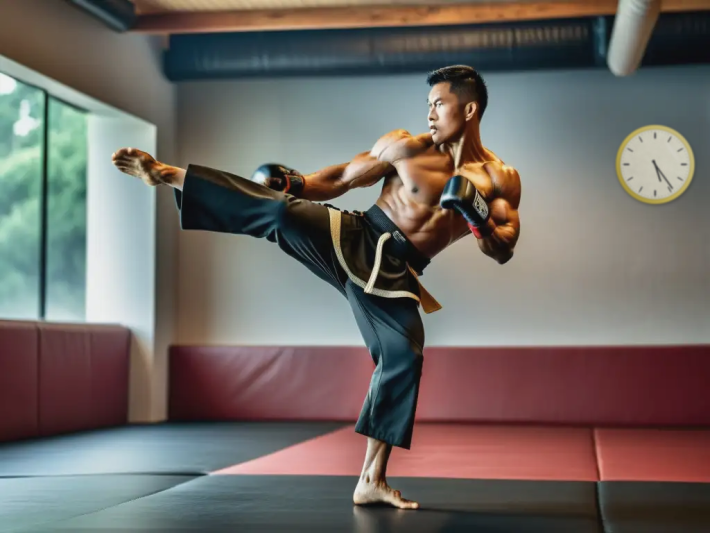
5 h 24 min
